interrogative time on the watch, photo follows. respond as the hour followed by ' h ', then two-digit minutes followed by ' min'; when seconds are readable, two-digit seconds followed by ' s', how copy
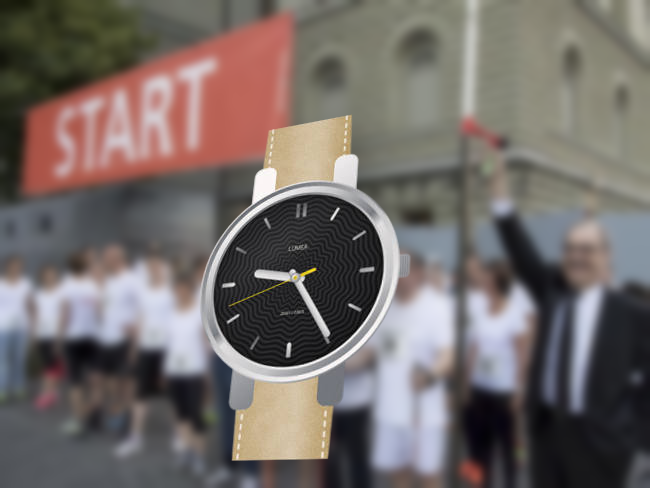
9 h 24 min 42 s
